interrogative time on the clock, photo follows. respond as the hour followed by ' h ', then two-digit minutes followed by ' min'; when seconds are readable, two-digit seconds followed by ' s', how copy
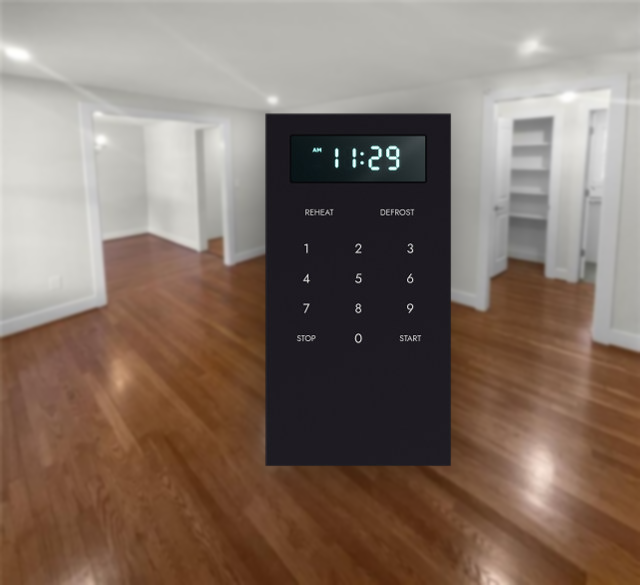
11 h 29 min
